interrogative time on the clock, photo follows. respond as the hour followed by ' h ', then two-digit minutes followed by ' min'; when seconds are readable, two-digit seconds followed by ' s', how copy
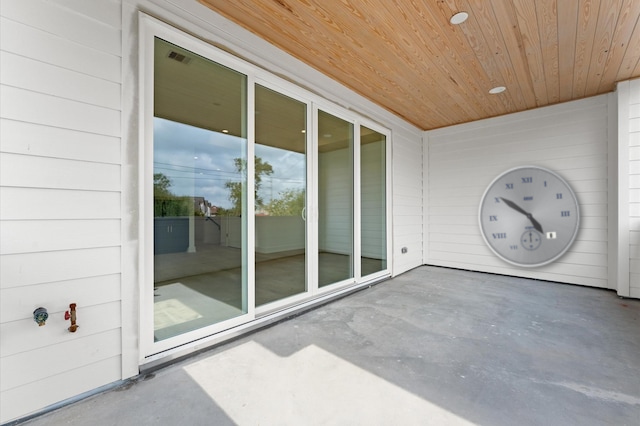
4 h 51 min
